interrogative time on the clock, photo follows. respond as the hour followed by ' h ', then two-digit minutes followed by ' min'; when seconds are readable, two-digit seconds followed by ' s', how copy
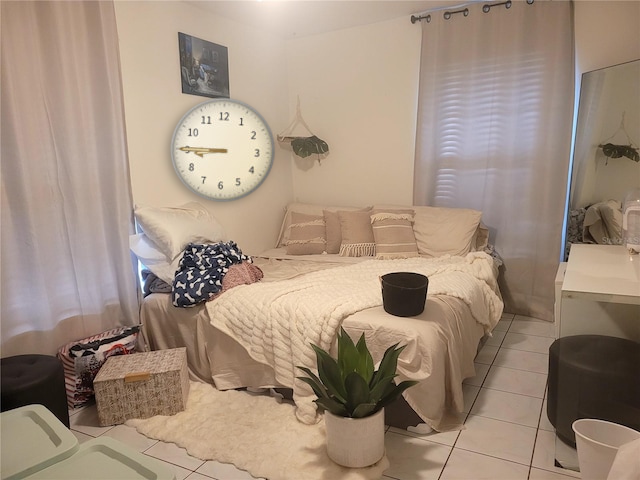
8 h 45 min
